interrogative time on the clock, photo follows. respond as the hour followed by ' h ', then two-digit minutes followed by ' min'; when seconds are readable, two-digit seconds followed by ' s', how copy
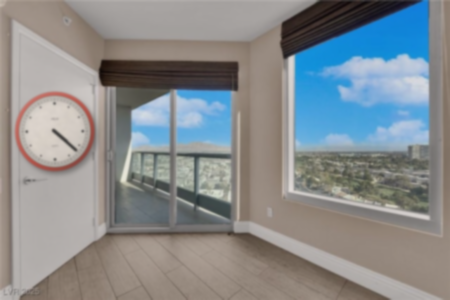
4 h 22 min
